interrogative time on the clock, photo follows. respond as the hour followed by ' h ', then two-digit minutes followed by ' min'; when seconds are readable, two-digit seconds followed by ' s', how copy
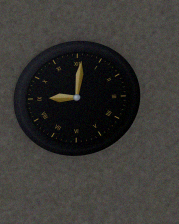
9 h 01 min
